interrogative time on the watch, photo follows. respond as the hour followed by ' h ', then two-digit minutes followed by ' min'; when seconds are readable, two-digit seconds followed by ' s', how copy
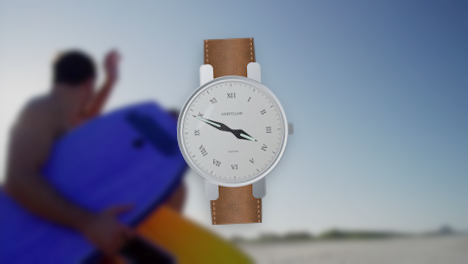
3 h 49 min
